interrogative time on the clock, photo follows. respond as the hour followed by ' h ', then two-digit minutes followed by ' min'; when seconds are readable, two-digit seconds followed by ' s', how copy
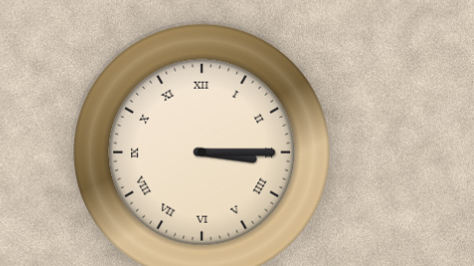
3 h 15 min
